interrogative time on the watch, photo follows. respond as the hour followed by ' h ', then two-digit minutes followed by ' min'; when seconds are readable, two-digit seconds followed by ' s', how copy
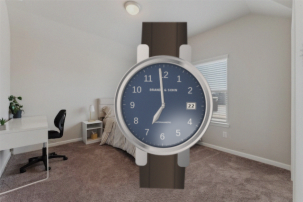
6 h 59 min
